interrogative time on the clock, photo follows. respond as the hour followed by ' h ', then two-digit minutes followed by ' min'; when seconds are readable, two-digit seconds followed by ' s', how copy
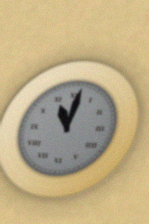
11 h 01 min
